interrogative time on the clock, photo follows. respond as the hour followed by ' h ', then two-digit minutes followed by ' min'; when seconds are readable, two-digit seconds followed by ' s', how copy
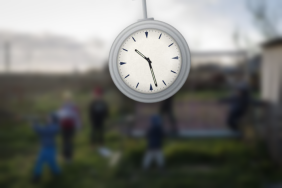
10 h 28 min
